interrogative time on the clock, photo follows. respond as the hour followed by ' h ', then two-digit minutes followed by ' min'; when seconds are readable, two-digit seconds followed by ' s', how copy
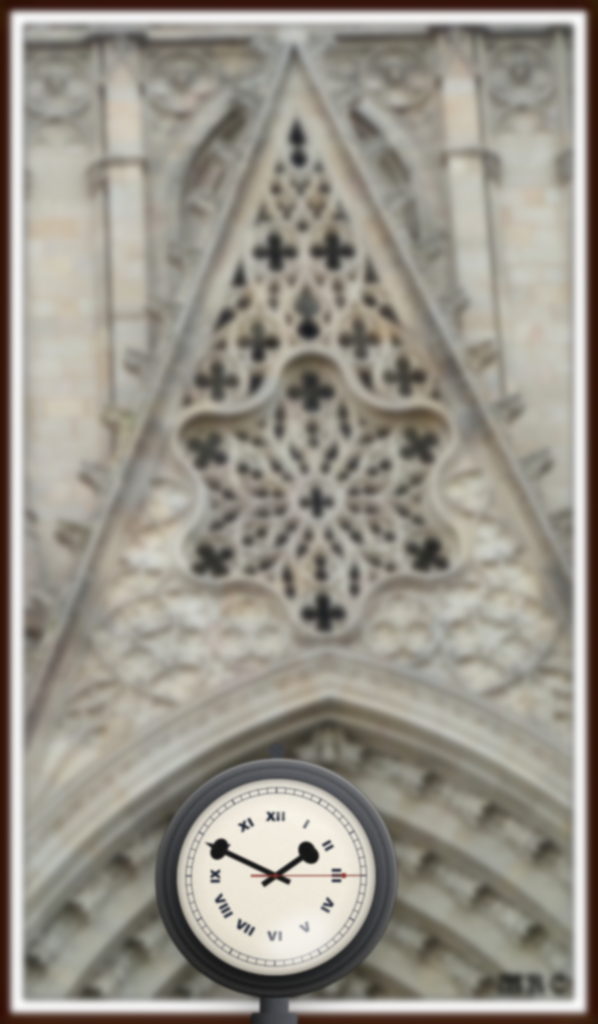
1 h 49 min 15 s
